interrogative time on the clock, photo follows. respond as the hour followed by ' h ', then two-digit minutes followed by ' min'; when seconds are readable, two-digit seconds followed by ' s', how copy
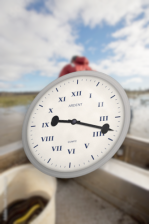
9 h 18 min
